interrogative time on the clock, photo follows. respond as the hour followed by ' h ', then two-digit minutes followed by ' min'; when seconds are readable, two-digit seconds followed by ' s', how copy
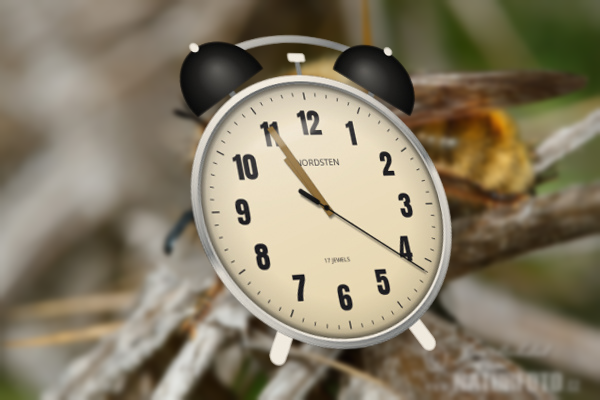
10 h 55 min 21 s
